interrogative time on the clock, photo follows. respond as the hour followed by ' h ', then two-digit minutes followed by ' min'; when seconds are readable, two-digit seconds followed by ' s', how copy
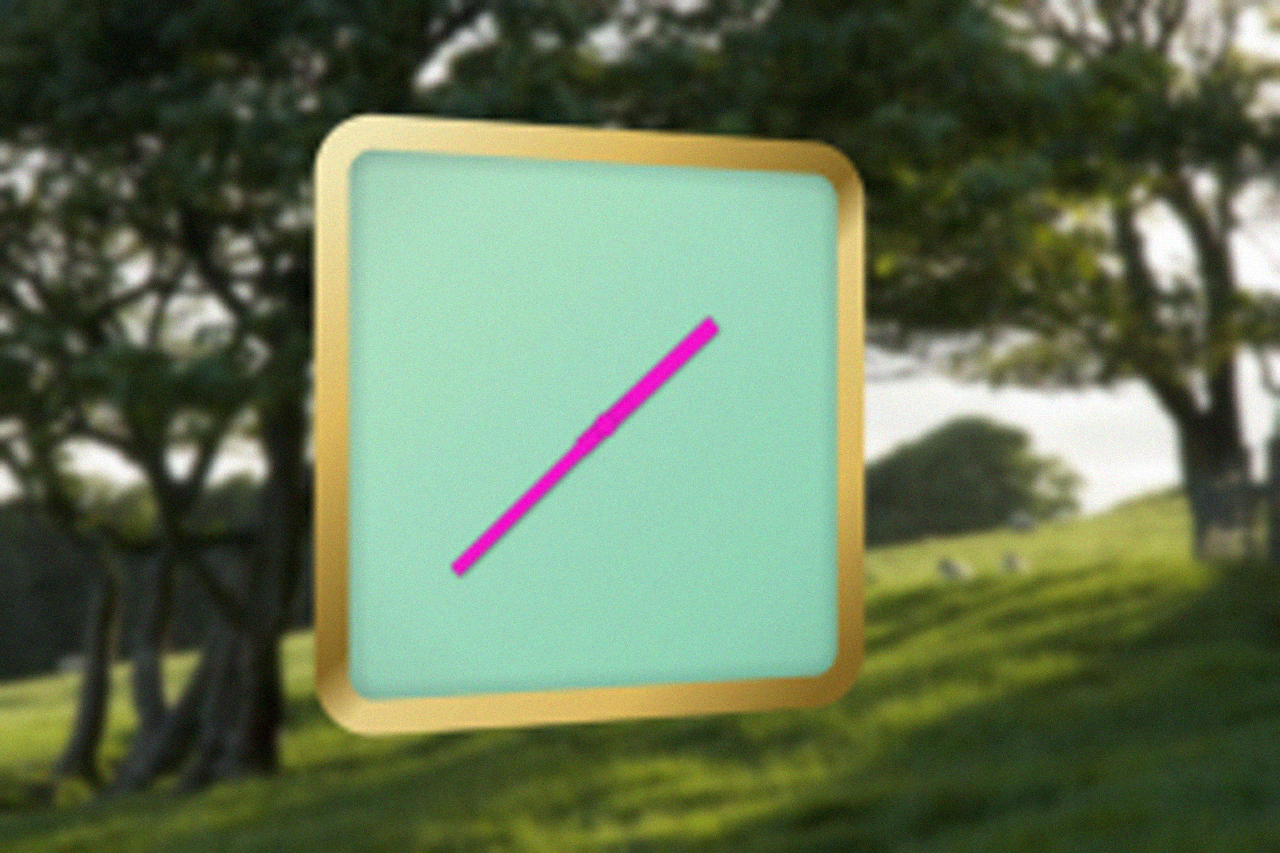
1 h 38 min
